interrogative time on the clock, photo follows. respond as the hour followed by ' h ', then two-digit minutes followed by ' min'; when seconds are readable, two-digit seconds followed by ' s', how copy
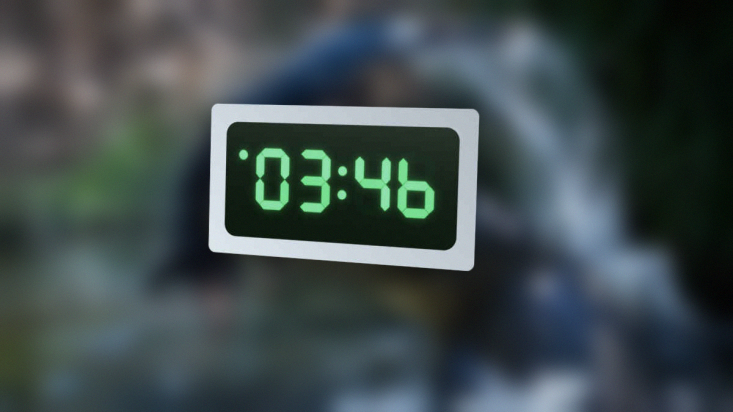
3 h 46 min
